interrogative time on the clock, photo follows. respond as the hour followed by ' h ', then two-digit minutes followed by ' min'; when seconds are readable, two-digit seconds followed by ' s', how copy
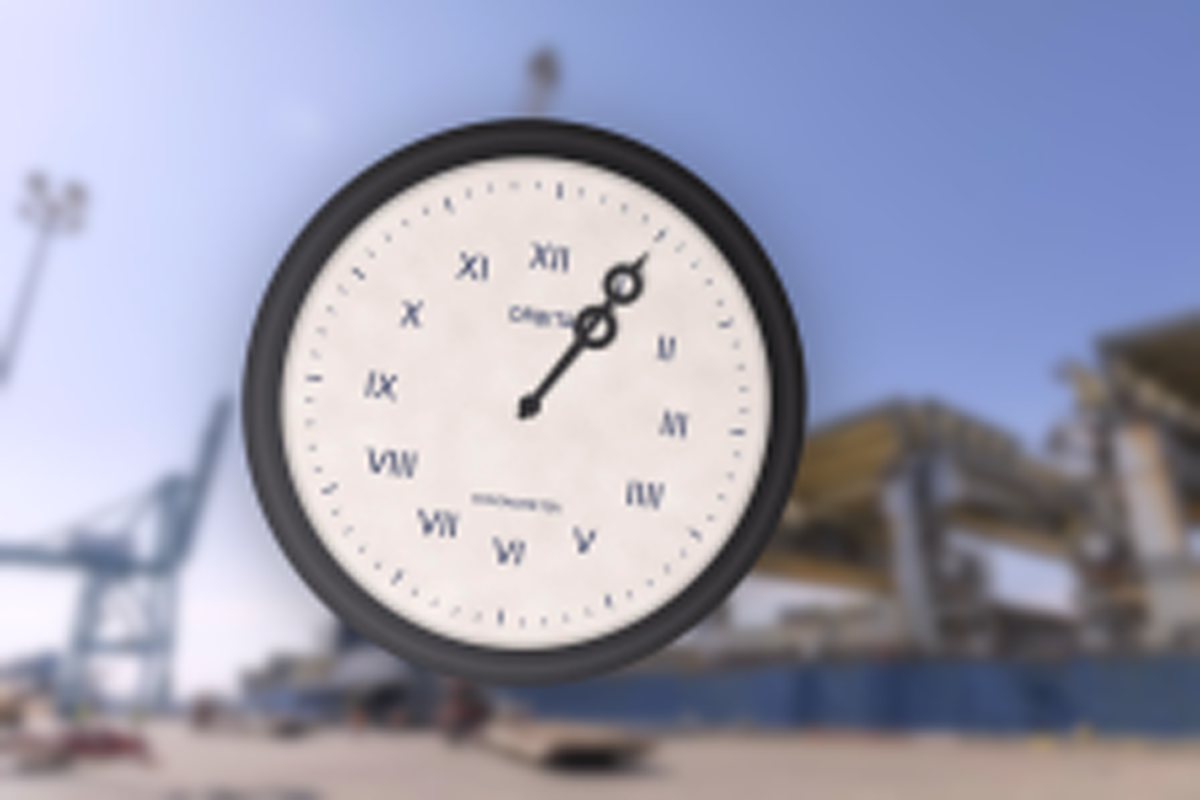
1 h 05 min
